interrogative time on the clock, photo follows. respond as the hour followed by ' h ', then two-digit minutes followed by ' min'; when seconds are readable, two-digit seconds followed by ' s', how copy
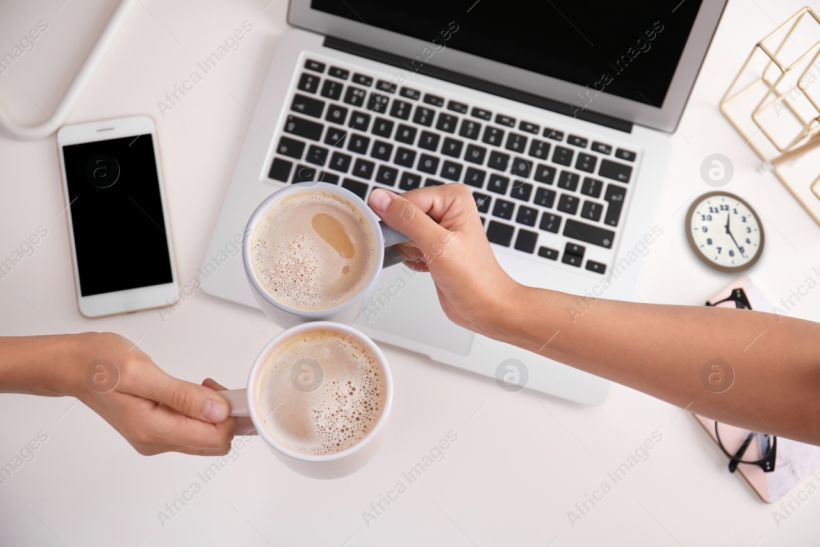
12 h 26 min
